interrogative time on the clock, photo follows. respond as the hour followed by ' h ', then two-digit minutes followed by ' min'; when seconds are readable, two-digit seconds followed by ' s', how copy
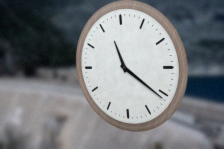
11 h 21 min
